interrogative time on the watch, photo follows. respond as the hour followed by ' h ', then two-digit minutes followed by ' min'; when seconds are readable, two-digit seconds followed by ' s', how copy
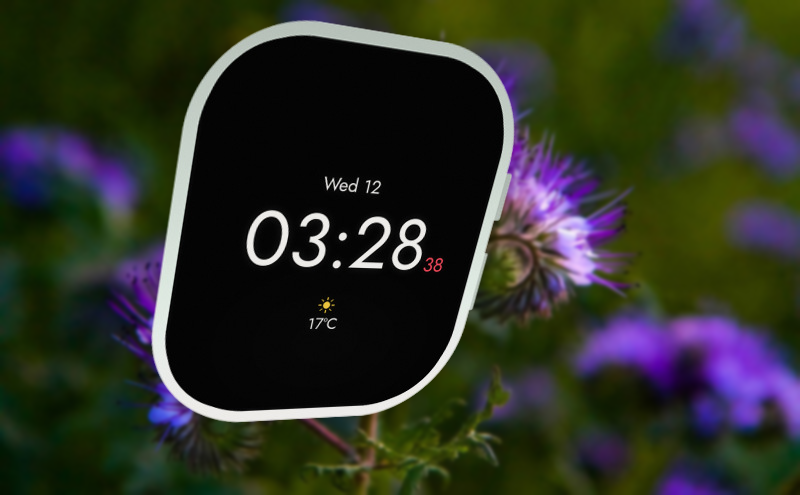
3 h 28 min 38 s
